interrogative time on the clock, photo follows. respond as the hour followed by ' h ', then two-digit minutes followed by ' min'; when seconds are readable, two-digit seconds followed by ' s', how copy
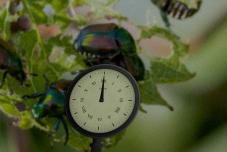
12 h 00 min
